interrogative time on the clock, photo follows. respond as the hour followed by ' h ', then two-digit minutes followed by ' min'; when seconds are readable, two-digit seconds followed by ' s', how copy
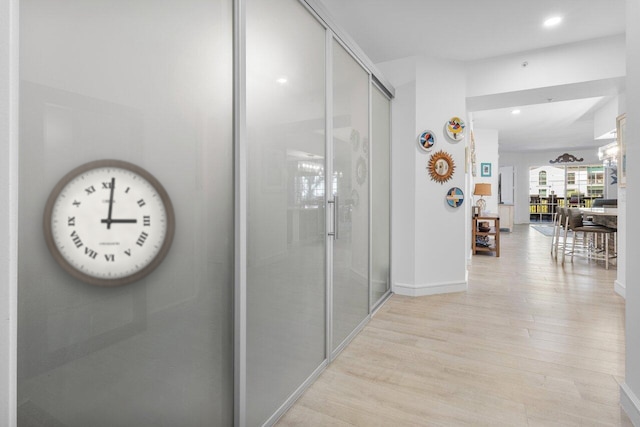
3 h 01 min
